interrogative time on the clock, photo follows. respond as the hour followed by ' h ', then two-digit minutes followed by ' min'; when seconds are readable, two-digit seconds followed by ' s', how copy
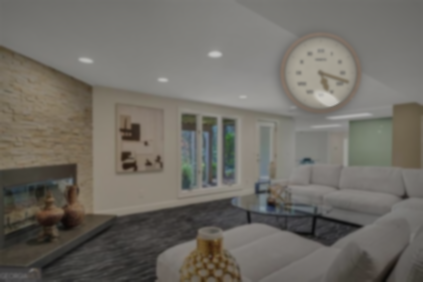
5 h 18 min
